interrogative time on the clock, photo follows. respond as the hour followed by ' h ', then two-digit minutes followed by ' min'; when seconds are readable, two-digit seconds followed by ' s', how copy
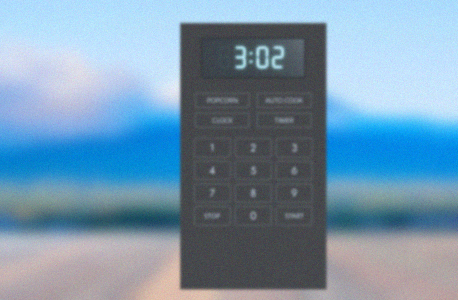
3 h 02 min
